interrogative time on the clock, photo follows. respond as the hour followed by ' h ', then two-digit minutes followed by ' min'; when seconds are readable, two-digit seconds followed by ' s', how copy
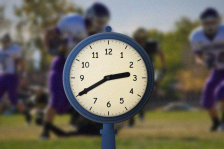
2 h 40 min
